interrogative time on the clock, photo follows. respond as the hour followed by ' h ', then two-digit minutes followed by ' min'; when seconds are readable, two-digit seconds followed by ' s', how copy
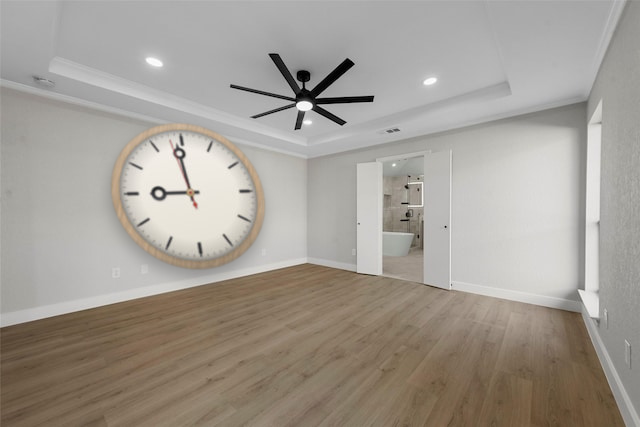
8 h 58 min 58 s
